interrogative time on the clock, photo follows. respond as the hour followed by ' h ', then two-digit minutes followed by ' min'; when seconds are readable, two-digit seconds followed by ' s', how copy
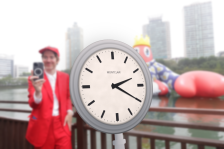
2 h 20 min
